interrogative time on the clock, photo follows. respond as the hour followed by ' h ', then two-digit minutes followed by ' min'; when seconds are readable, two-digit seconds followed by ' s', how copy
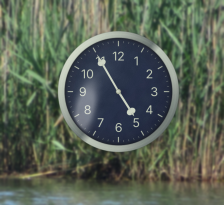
4 h 55 min
